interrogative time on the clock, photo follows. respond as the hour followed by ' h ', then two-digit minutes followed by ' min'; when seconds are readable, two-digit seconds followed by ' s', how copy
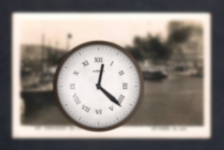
12 h 22 min
